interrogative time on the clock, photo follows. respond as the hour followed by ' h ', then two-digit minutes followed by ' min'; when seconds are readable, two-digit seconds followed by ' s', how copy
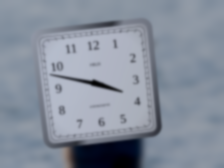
3 h 48 min
